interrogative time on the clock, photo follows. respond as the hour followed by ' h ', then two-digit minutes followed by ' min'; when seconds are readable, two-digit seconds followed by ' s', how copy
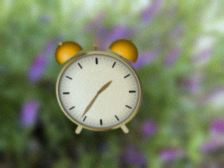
1 h 36 min
